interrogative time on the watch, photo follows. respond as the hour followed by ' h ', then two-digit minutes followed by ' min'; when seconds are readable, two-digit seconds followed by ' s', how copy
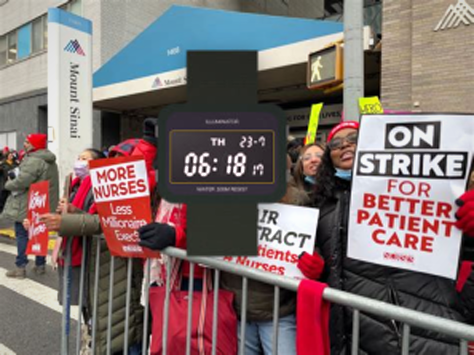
6 h 18 min 17 s
